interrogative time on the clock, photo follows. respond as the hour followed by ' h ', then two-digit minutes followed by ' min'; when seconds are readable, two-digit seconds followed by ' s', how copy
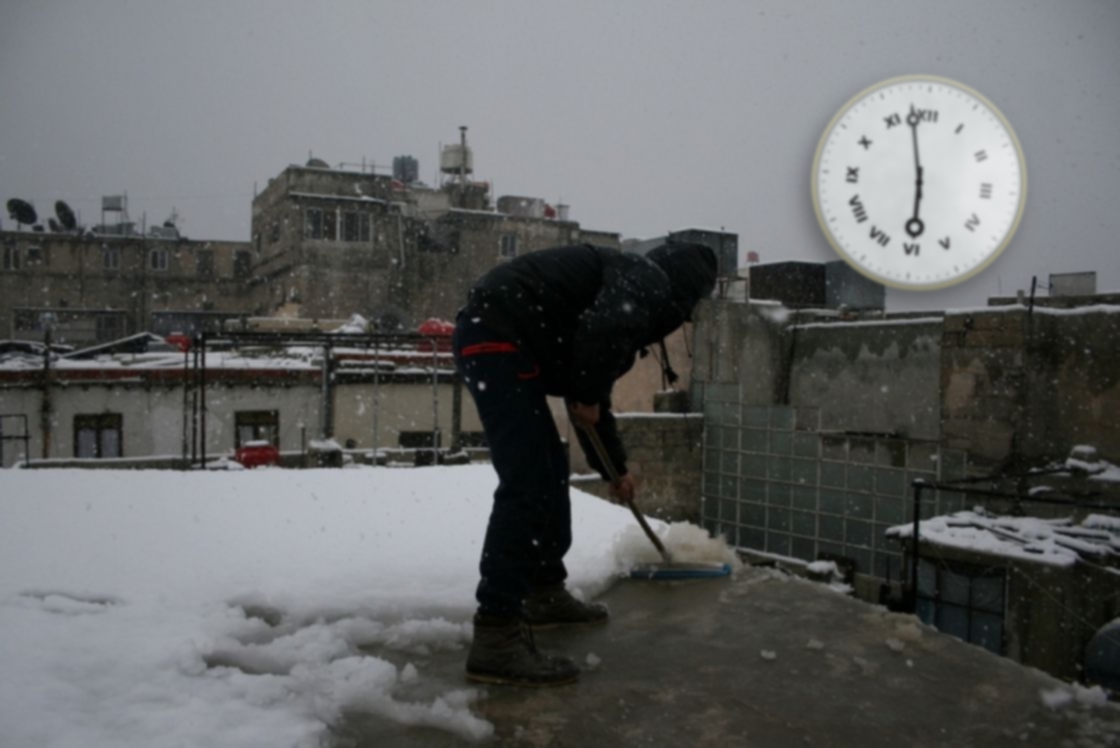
5 h 58 min
